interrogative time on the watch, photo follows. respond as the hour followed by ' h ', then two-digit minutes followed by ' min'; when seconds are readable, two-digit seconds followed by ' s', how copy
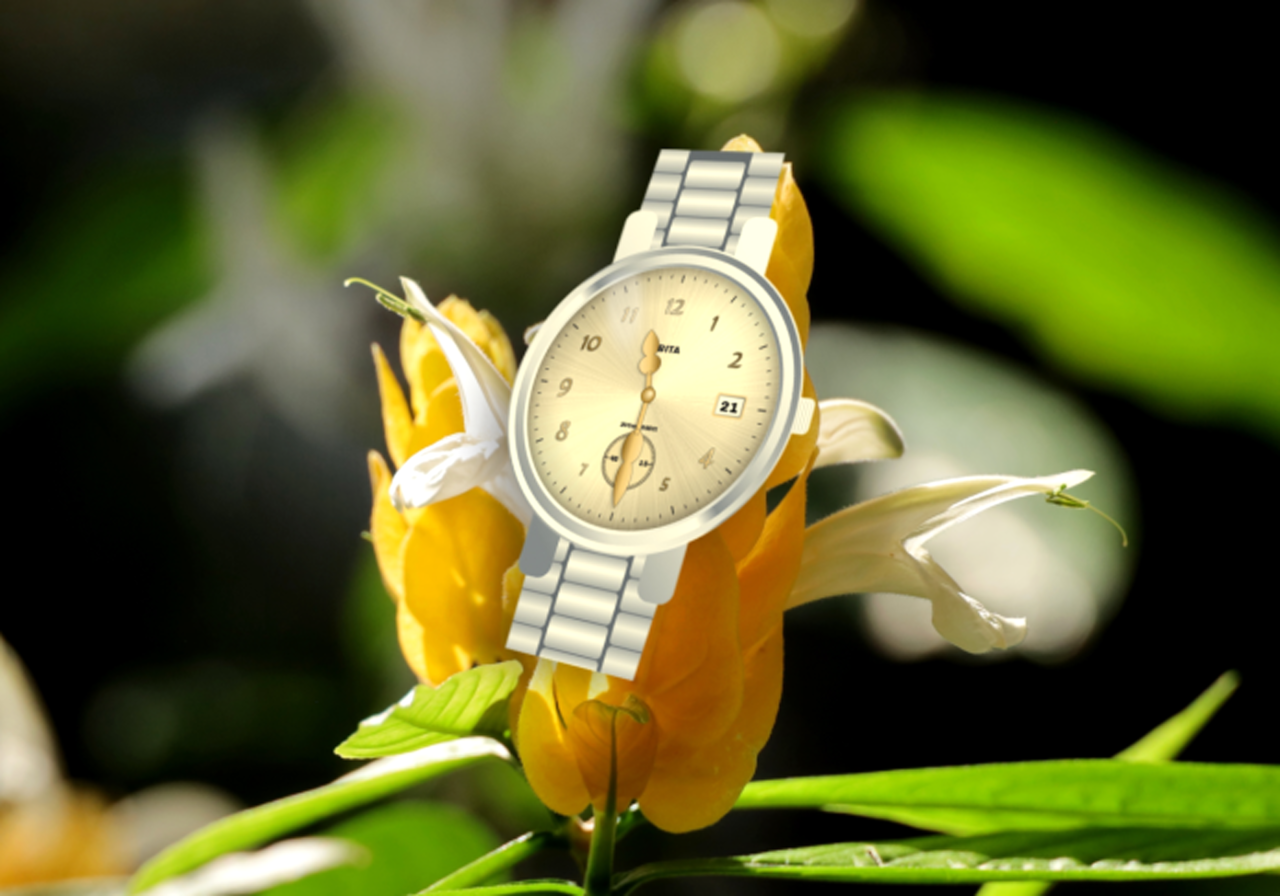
11 h 30 min
